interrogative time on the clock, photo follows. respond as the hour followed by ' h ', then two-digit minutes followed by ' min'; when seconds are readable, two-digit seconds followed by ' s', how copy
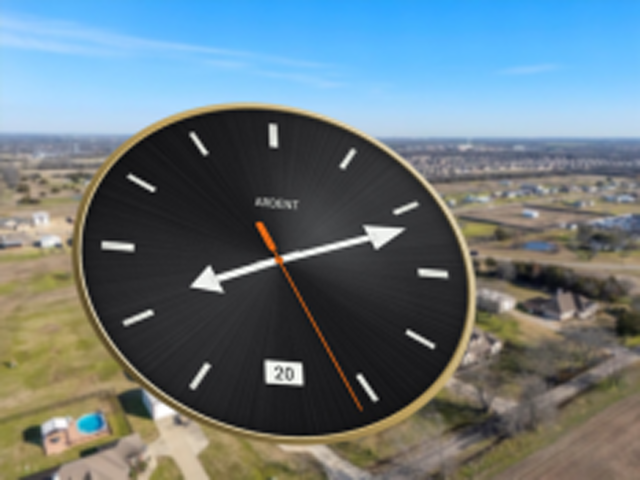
8 h 11 min 26 s
